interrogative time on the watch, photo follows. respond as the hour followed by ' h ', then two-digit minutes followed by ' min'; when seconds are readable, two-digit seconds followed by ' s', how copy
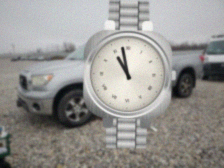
10 h 58 min
